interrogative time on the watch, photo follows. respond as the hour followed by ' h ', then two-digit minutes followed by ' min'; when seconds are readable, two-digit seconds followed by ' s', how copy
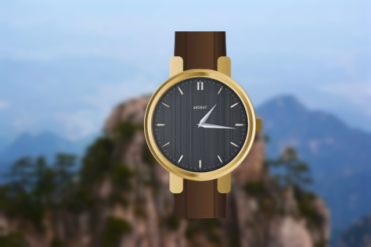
1 h 16 min
